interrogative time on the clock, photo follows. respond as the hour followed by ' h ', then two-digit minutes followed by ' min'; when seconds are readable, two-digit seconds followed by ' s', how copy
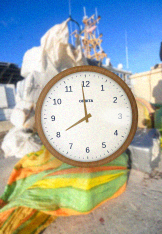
7 h 59 min
